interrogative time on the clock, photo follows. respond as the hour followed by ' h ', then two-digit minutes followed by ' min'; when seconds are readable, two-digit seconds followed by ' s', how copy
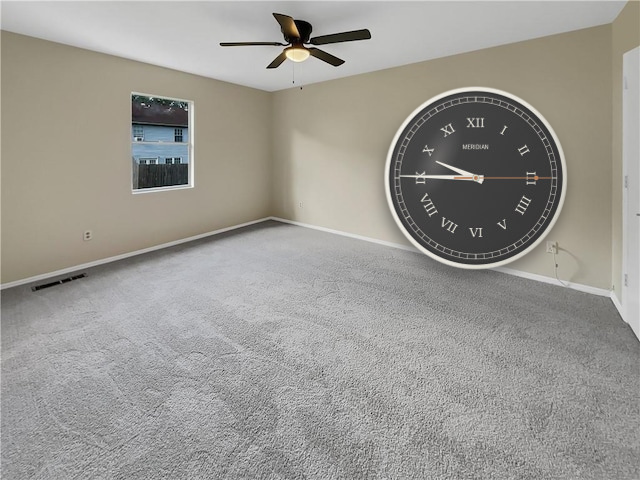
9 h 45 min 15 s
